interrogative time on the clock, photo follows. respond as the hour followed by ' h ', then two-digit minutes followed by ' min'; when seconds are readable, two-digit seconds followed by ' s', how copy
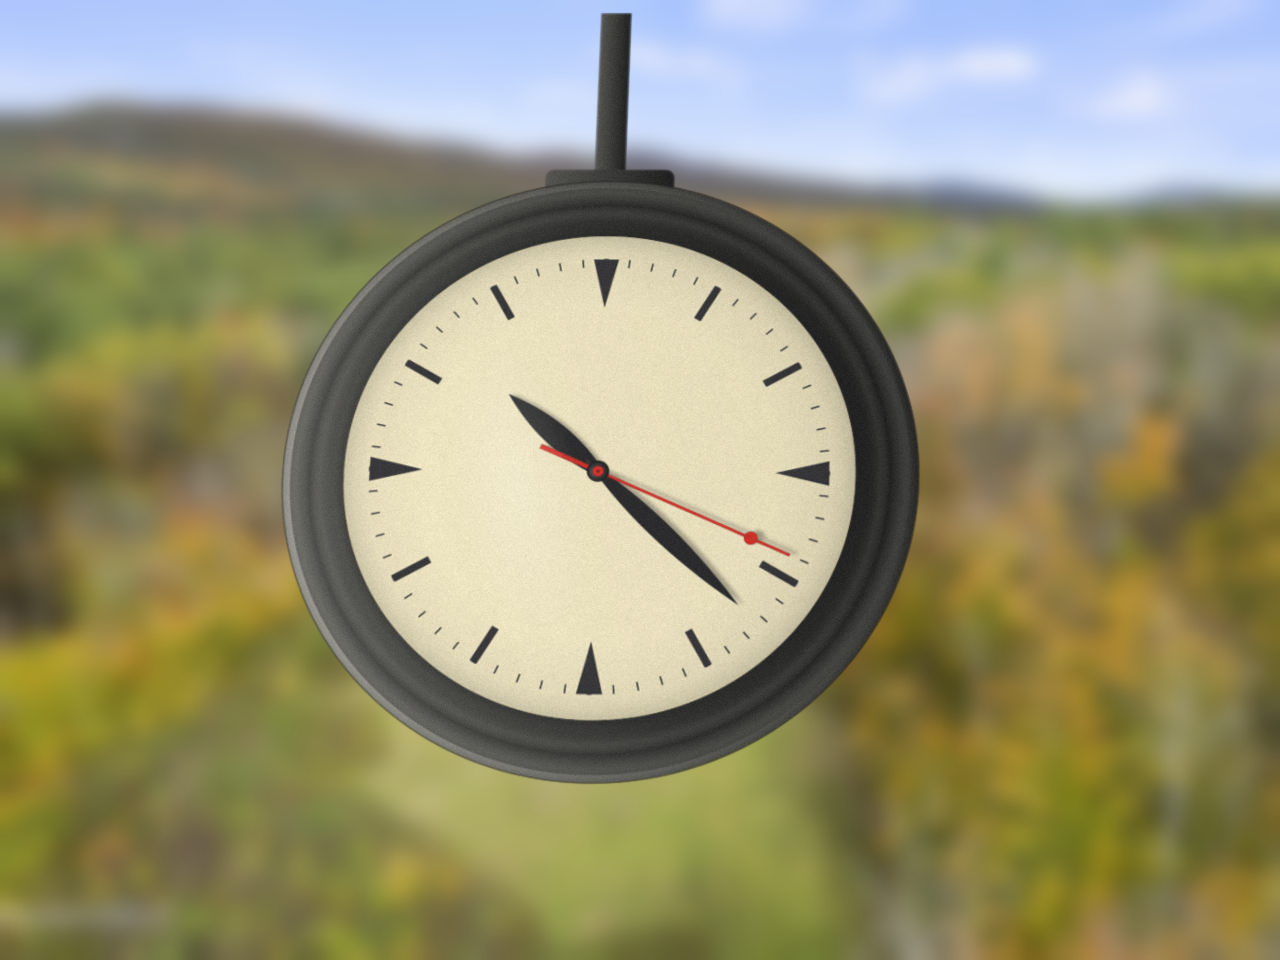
10 h 22 min 19 s
